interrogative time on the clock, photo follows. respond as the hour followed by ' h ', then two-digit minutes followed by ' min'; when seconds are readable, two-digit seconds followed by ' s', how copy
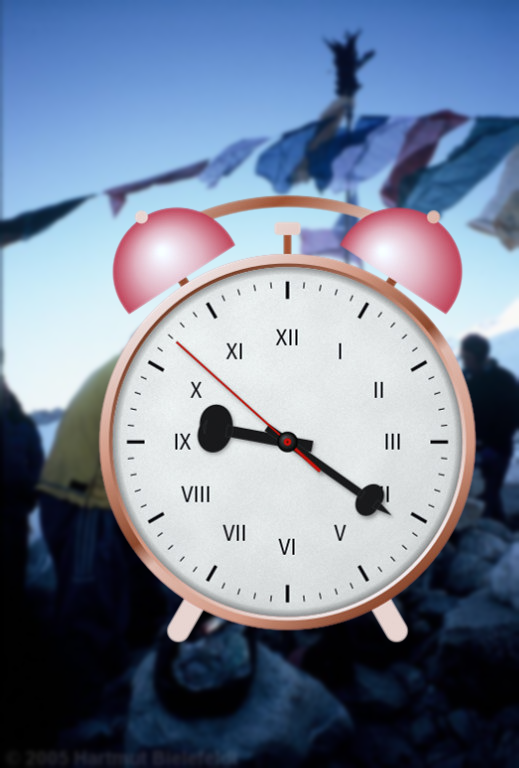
9 h 20 min 52 s
